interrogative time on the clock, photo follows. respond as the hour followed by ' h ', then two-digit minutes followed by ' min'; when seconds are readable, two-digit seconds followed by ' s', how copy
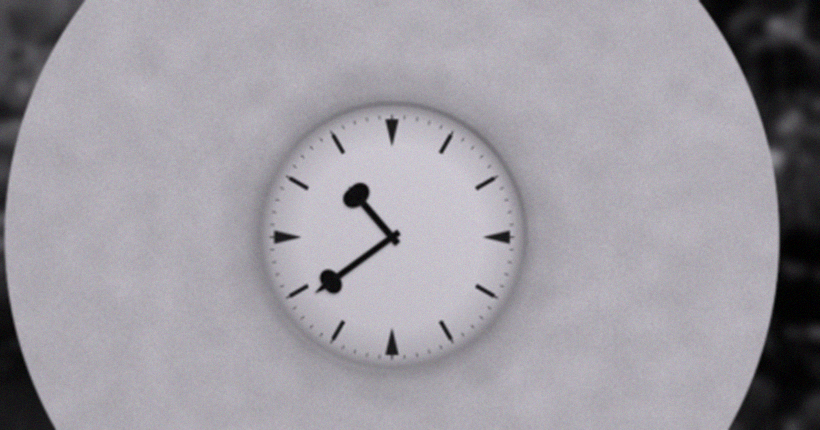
10 h 39 min
